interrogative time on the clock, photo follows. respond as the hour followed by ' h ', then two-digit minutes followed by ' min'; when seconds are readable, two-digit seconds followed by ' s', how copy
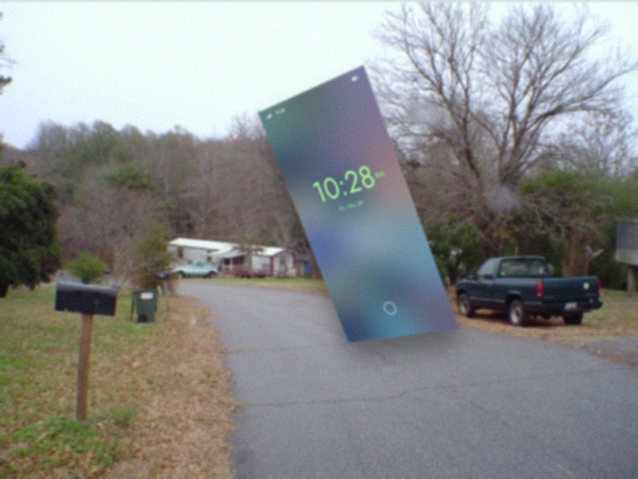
10 h 28 min
